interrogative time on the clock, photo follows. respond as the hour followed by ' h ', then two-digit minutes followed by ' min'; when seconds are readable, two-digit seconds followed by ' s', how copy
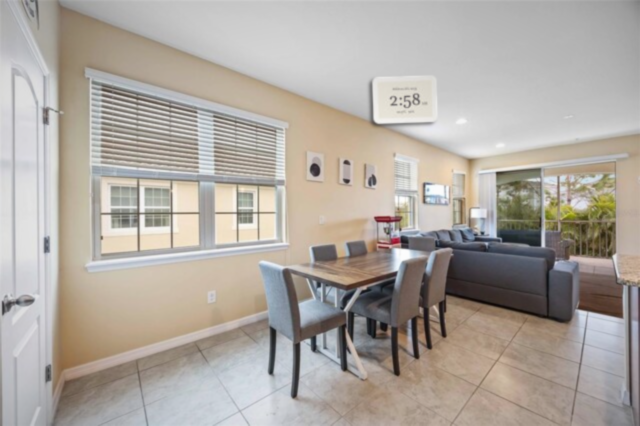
2 h 58 min
